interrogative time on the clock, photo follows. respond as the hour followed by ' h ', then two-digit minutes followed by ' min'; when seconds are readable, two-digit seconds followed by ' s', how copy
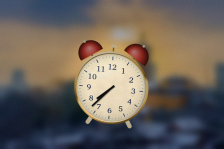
7 h 37 min
